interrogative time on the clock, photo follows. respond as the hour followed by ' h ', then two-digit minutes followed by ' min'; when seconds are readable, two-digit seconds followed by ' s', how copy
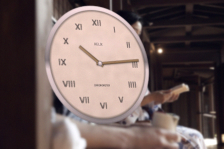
10 h 14 min
